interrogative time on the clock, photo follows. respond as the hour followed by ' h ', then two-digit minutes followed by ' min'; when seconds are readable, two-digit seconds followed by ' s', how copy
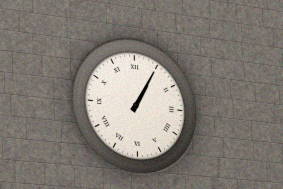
1 h 05 min
